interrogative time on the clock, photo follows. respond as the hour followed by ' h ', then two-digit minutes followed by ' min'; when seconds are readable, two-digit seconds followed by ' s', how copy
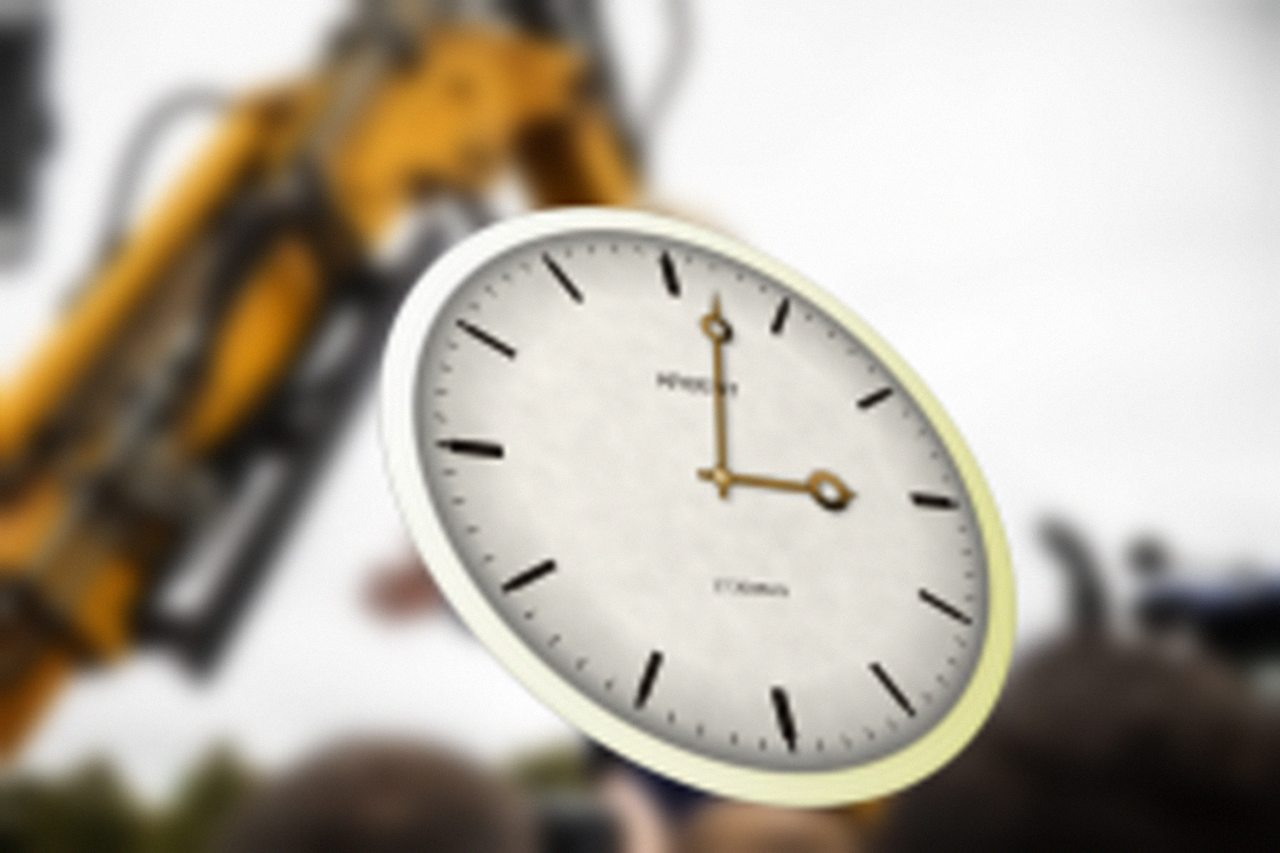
3 h 02 min
